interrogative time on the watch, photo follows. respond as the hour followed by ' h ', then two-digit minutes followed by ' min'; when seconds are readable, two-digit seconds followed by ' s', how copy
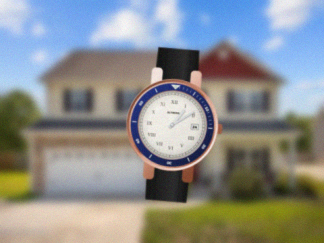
1 h 09 min
